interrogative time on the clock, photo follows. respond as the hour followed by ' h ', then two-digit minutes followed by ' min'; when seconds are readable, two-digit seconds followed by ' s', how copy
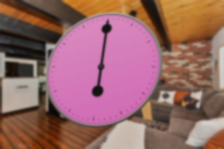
6 h 00 min
